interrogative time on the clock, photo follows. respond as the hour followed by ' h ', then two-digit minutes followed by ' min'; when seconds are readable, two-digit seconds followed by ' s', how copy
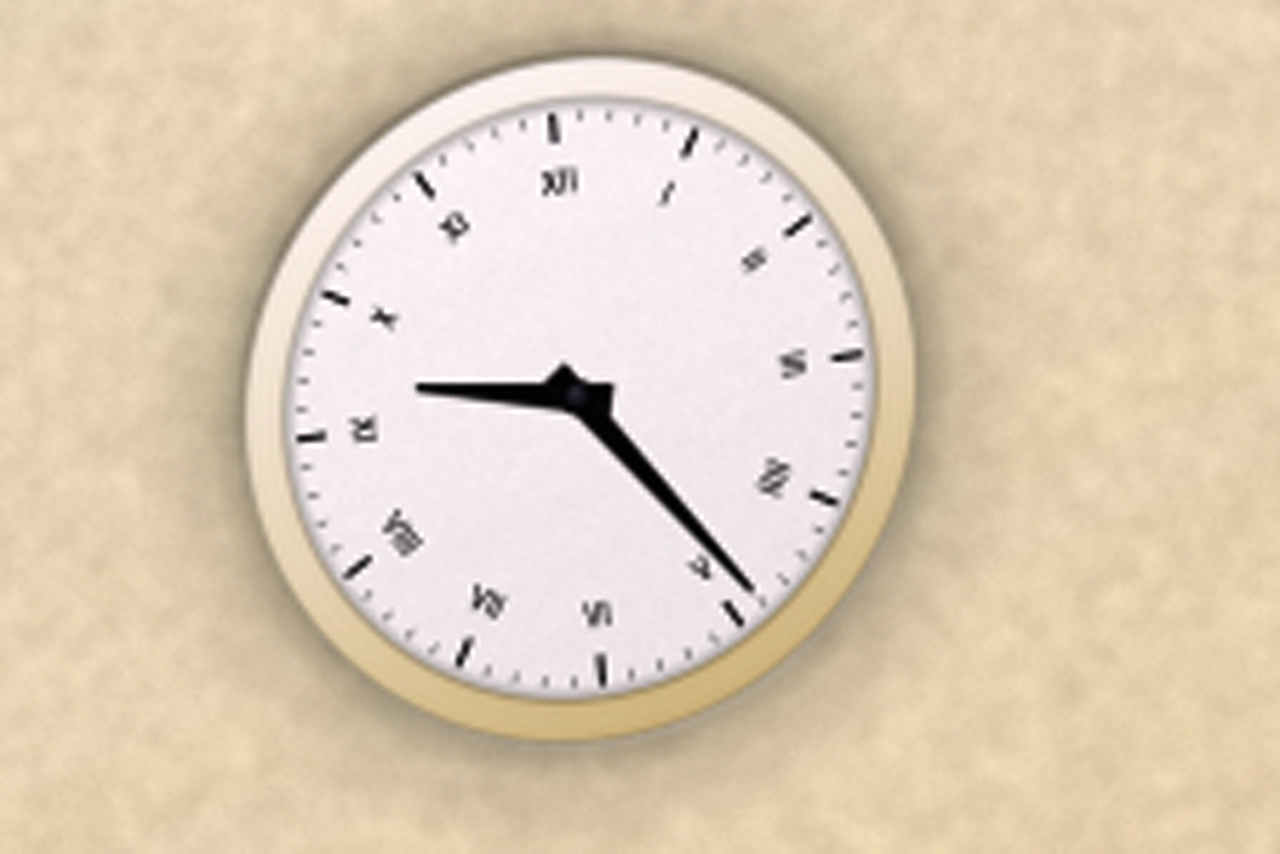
9 h 24 min
